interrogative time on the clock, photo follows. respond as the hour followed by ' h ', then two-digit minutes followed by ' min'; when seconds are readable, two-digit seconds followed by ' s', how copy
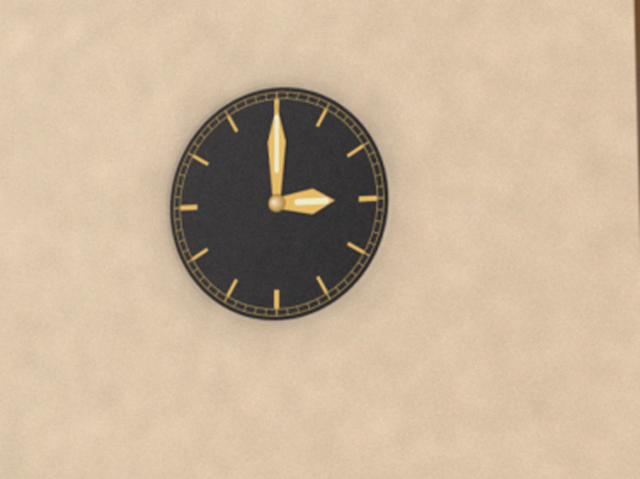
3 h 00 min
